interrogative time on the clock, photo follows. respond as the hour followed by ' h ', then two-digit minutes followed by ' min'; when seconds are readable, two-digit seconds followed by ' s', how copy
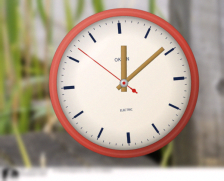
12 h 08 min 52 s
